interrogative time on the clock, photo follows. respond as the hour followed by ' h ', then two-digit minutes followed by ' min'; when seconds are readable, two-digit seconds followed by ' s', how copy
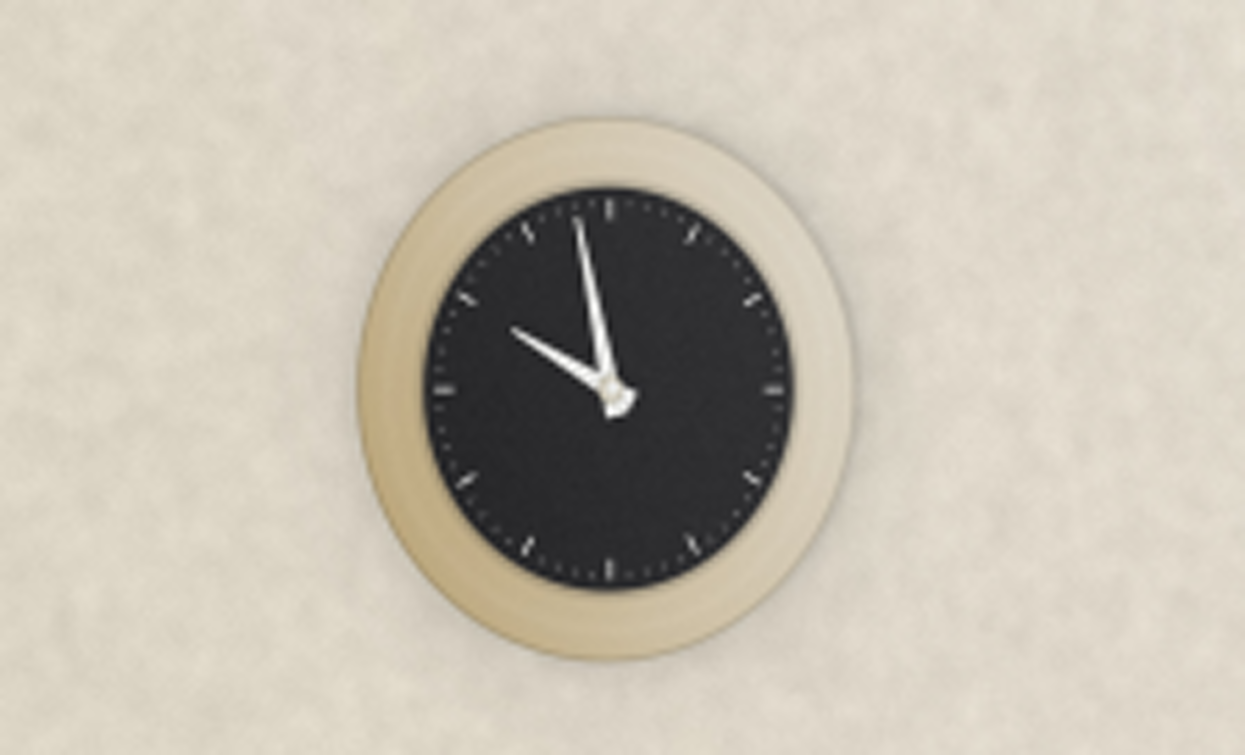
9 h 58 min
